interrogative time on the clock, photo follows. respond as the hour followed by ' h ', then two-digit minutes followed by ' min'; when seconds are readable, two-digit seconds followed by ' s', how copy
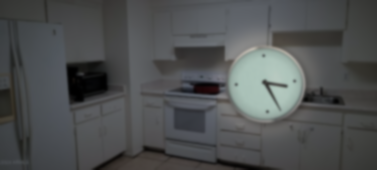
3 h 26 min
